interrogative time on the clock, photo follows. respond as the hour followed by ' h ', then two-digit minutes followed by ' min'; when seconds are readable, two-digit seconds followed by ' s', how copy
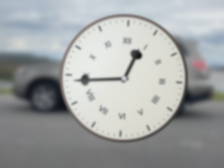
12 h 44 min
